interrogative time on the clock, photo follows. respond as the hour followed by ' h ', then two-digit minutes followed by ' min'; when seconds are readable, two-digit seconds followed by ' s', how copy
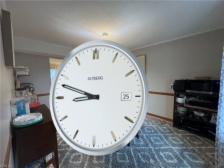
8 h 48 min
